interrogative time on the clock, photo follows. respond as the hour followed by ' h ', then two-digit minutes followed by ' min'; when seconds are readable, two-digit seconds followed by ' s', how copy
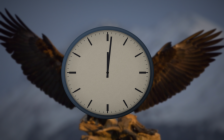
12 h 01 min
